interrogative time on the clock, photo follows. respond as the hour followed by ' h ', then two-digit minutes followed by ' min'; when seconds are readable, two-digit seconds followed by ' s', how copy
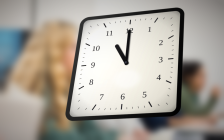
11 h 00 min
